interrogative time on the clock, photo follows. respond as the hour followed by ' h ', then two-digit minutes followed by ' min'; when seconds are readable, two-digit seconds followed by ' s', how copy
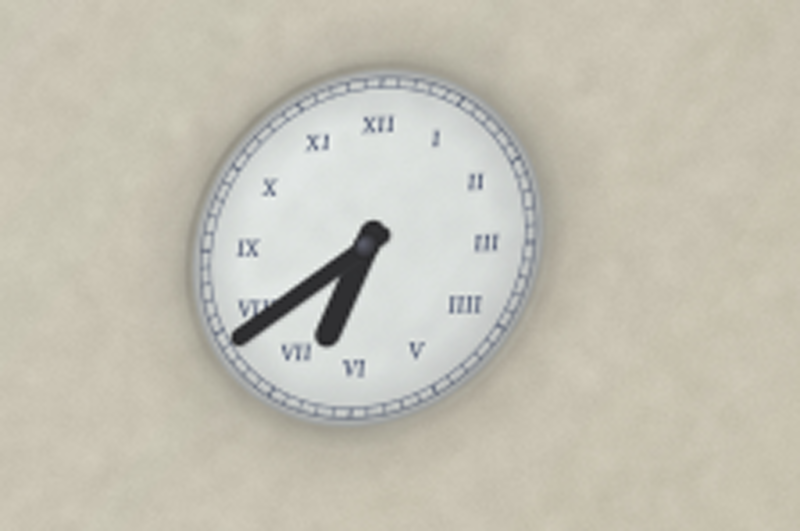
6 h 39 min
